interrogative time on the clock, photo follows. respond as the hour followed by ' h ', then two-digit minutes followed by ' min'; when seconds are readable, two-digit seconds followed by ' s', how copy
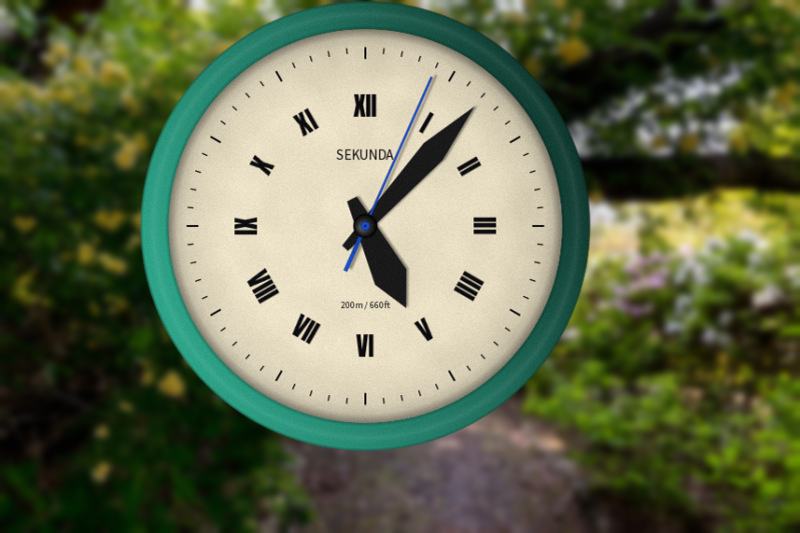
5 h 07 min 04 s
